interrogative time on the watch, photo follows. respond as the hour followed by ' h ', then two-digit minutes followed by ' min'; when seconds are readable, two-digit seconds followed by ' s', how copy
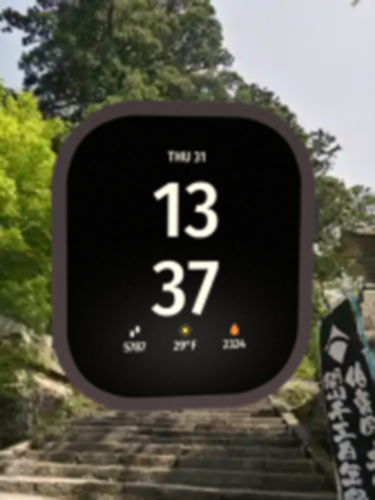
13 h 37 min
